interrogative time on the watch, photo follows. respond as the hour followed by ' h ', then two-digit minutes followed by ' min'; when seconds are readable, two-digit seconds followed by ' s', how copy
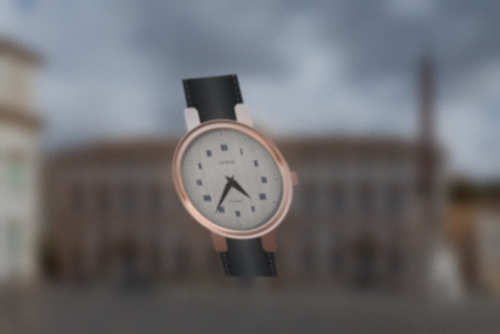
4 h 36 min
